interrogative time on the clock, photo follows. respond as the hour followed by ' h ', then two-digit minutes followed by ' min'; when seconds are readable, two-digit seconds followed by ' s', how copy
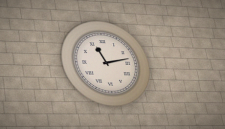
11 h 13 min
